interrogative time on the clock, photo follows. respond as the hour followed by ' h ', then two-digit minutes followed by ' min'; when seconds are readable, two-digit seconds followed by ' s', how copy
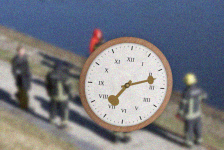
7 h 12 min
